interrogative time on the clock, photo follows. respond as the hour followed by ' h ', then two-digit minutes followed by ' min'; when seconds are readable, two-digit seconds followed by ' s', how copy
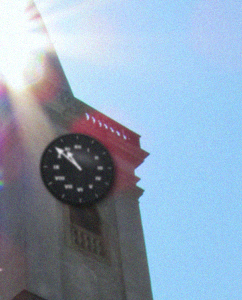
10 h 52 min
